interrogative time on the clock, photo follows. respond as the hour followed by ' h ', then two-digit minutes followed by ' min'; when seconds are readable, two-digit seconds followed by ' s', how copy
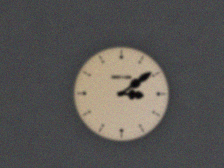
3 h 09 min
